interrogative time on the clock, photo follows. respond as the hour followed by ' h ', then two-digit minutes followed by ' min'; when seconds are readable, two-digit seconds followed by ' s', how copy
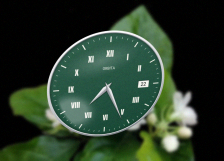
7 h 26 min
